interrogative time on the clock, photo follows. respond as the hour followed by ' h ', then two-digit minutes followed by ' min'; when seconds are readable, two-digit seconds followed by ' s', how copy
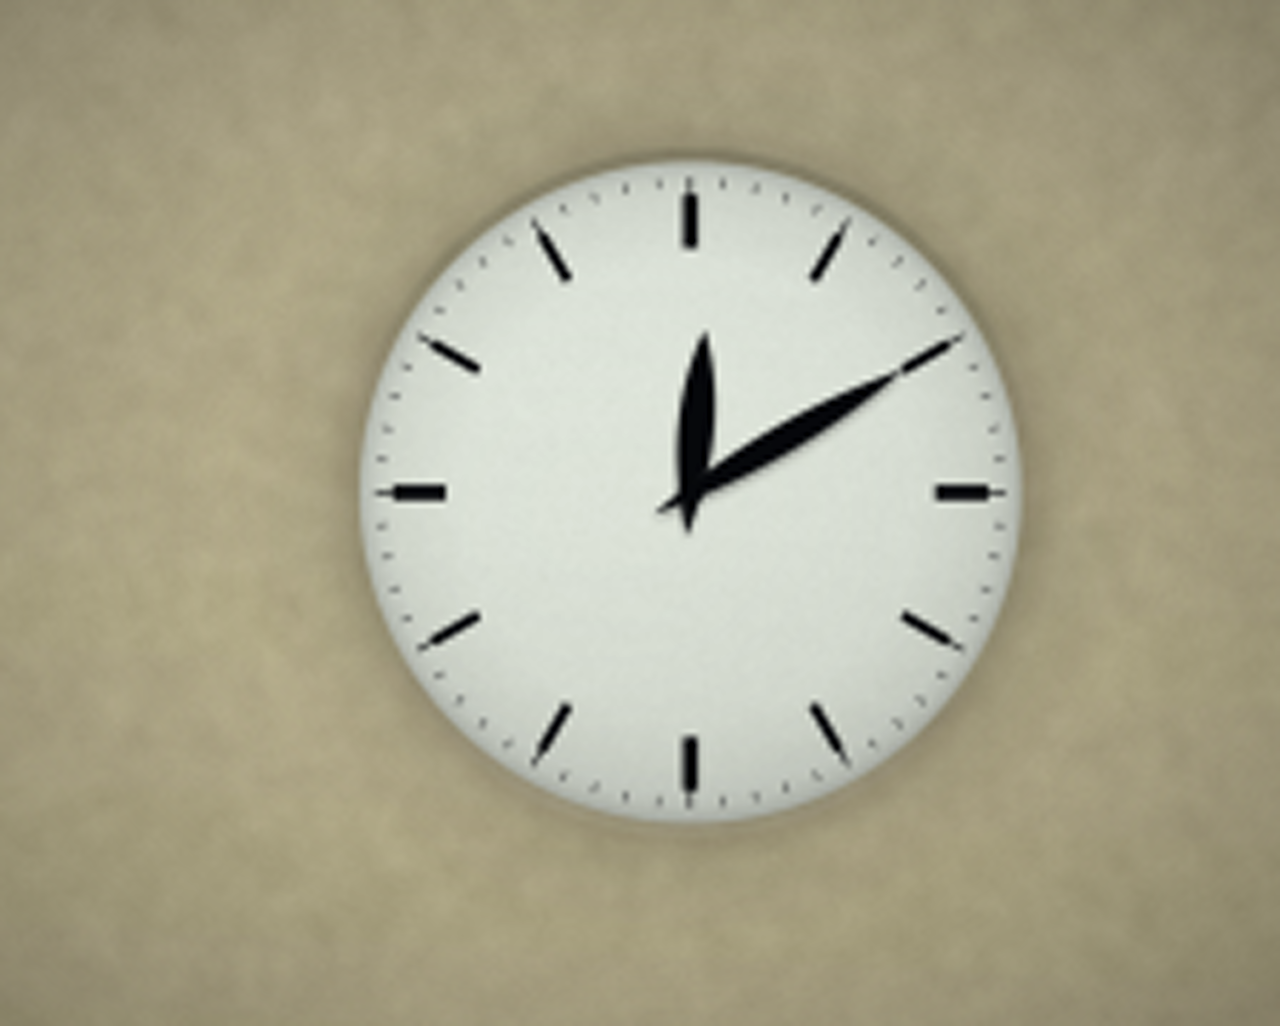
12 h 10 min
